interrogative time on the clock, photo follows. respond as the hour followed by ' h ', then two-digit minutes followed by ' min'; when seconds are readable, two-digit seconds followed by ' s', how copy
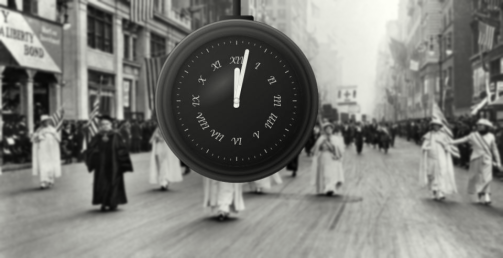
12 h 02 min
